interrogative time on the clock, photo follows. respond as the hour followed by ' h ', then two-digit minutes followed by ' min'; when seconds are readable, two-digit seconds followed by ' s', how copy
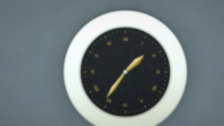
1 h 36 min
